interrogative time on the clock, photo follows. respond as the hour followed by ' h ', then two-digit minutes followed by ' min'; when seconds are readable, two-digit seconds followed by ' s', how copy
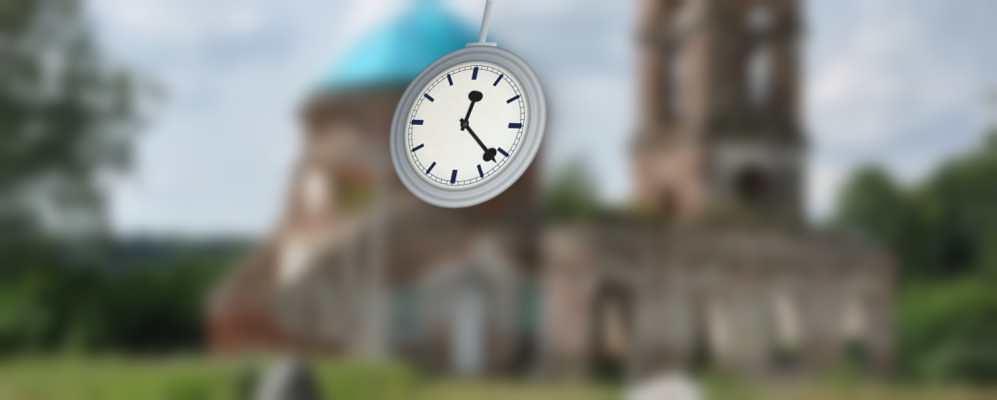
12 h 22 min
